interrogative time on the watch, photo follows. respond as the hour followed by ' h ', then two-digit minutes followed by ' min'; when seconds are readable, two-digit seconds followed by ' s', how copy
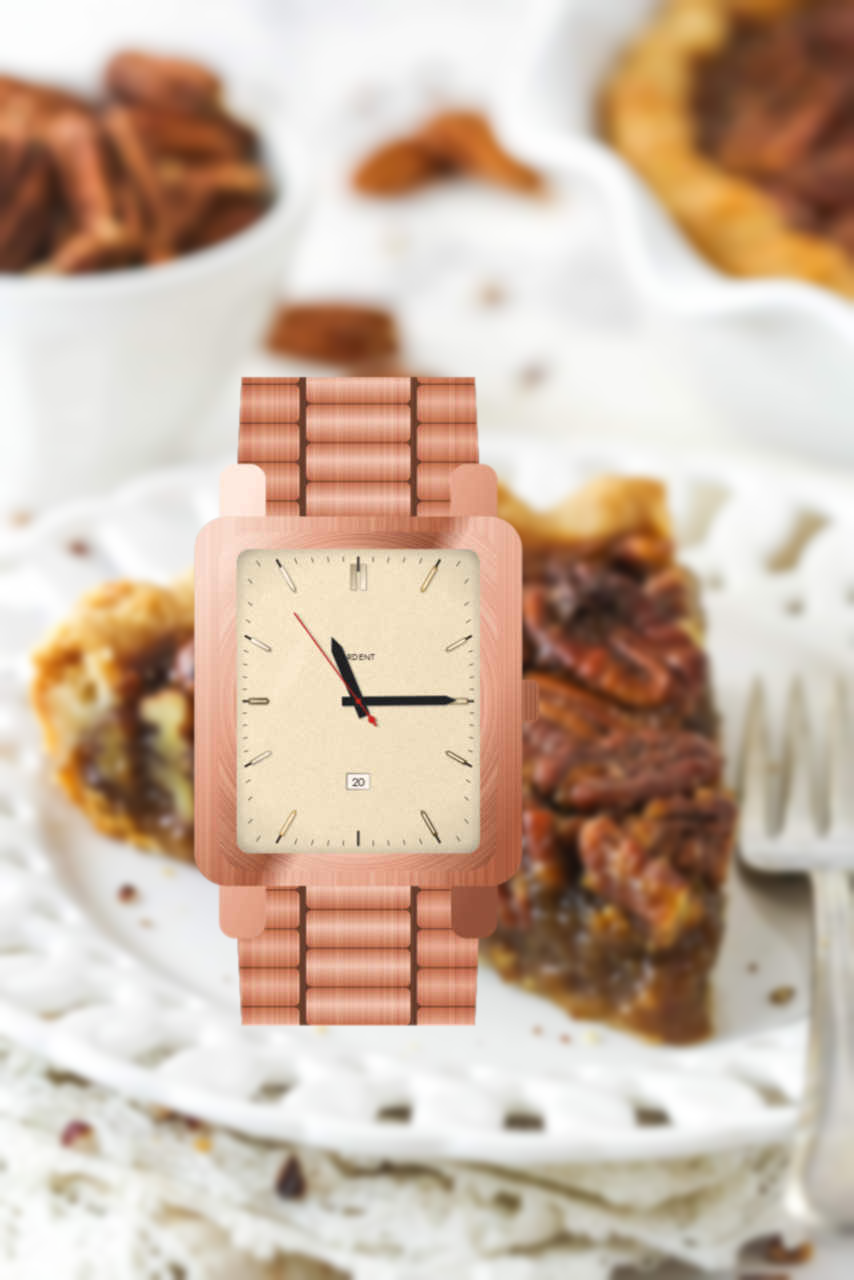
11 h 14 min 54 s
